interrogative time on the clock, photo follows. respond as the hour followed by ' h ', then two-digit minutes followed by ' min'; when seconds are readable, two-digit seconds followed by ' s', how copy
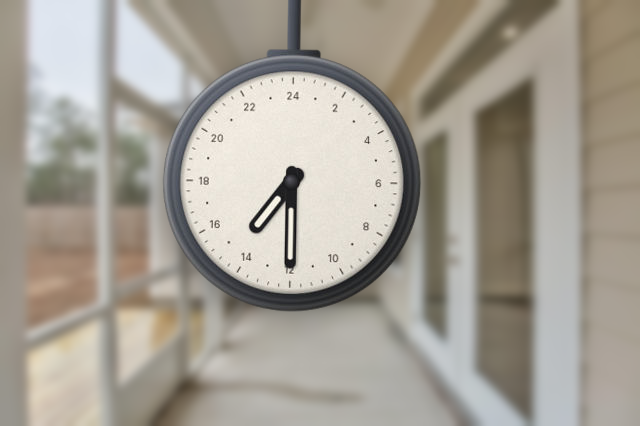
14 h 30 min
